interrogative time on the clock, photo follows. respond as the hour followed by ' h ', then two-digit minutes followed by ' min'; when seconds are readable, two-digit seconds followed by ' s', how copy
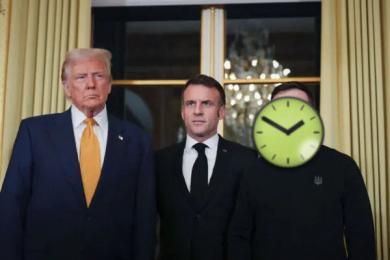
1 h 50 min
